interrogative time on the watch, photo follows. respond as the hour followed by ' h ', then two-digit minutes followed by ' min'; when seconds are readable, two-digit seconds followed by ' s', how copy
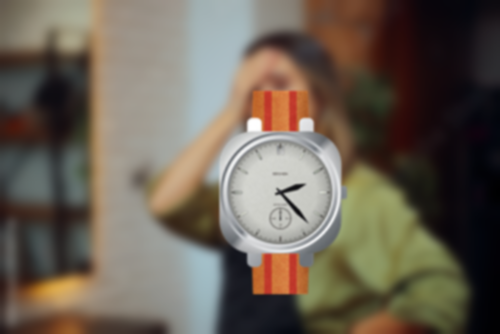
2 h 23 min
